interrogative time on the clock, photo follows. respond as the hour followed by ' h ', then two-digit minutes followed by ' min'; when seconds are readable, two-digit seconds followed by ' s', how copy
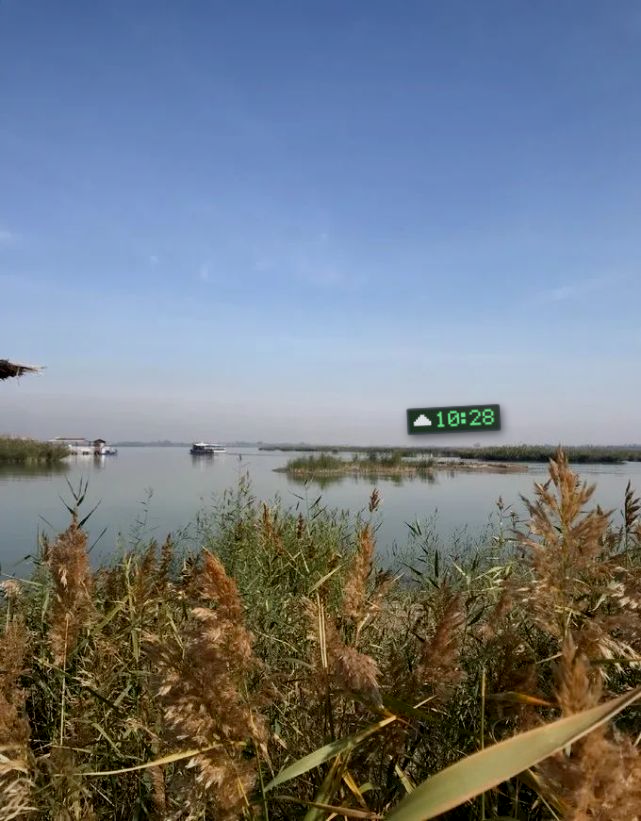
10 h 28 min
